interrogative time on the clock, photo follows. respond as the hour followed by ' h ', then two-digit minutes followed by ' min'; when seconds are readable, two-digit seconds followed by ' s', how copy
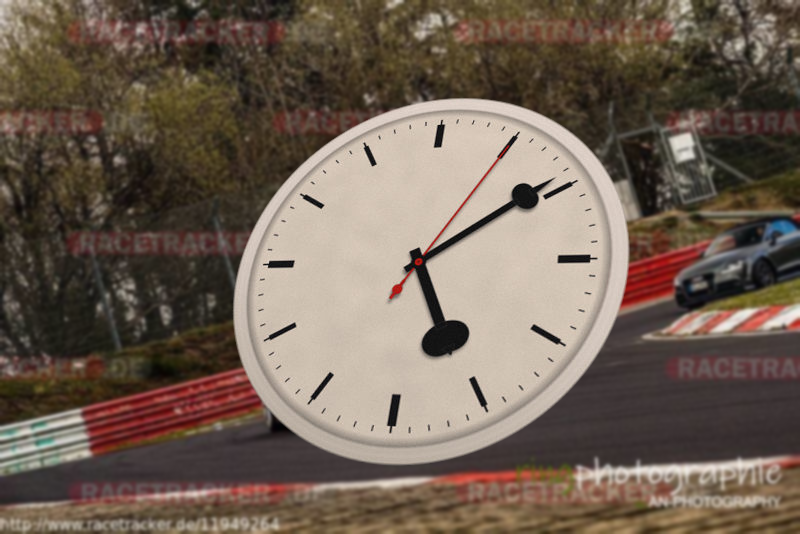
5 h 09 min 05 s
